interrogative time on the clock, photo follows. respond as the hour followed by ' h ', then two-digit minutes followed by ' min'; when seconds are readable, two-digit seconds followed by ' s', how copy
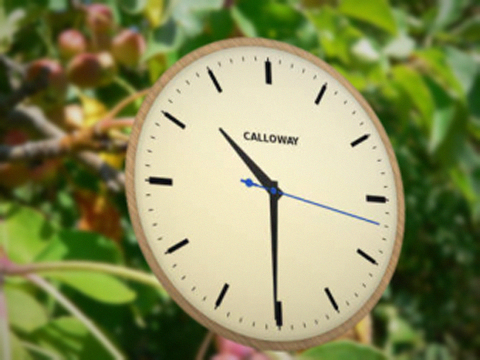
10 h 30 min 17 s
